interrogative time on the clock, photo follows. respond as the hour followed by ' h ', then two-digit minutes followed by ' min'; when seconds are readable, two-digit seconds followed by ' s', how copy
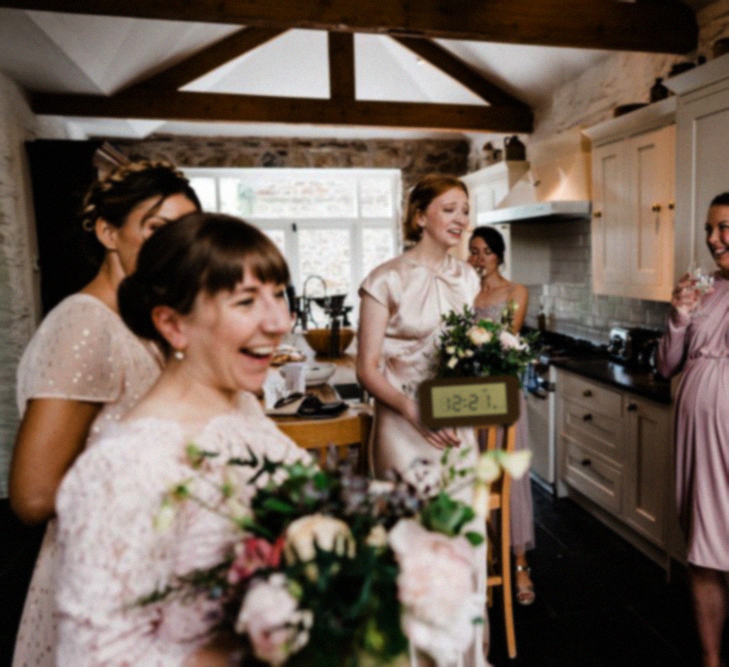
12 h 21 min
